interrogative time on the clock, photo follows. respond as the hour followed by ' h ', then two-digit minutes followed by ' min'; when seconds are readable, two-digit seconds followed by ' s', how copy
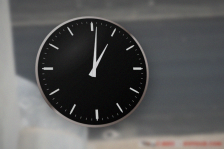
1 h 01 min
